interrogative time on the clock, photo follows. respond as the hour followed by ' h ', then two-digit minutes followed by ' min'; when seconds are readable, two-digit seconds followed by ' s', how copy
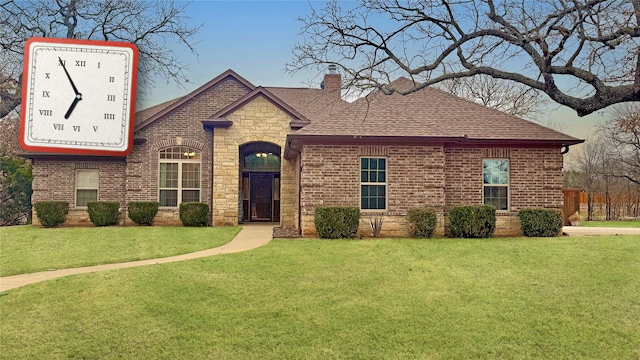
6 h 55 min
